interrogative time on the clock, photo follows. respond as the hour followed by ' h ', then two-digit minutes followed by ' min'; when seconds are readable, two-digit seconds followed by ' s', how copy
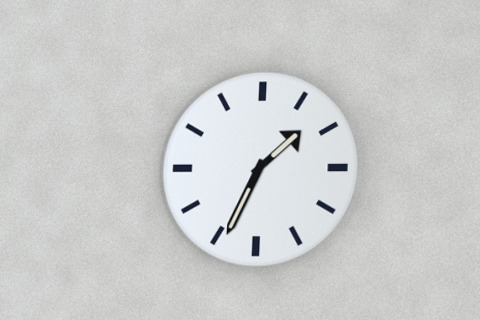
1 h 34 min
